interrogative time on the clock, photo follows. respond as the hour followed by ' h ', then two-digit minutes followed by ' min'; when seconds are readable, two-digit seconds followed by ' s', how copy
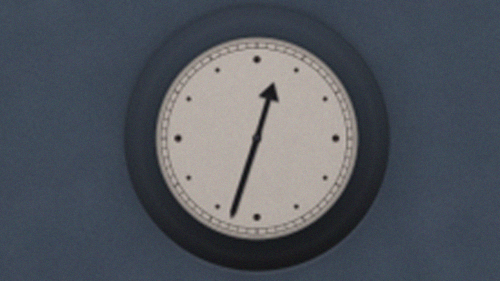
12 h 33 min
